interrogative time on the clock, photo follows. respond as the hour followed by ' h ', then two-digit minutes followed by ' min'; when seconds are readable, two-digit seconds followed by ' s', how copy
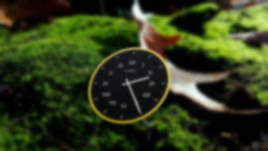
2 h 25 min
